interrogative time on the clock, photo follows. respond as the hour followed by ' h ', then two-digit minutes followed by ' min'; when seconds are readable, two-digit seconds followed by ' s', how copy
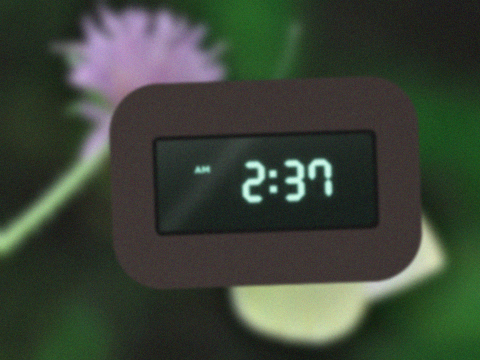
2 h 37 min
